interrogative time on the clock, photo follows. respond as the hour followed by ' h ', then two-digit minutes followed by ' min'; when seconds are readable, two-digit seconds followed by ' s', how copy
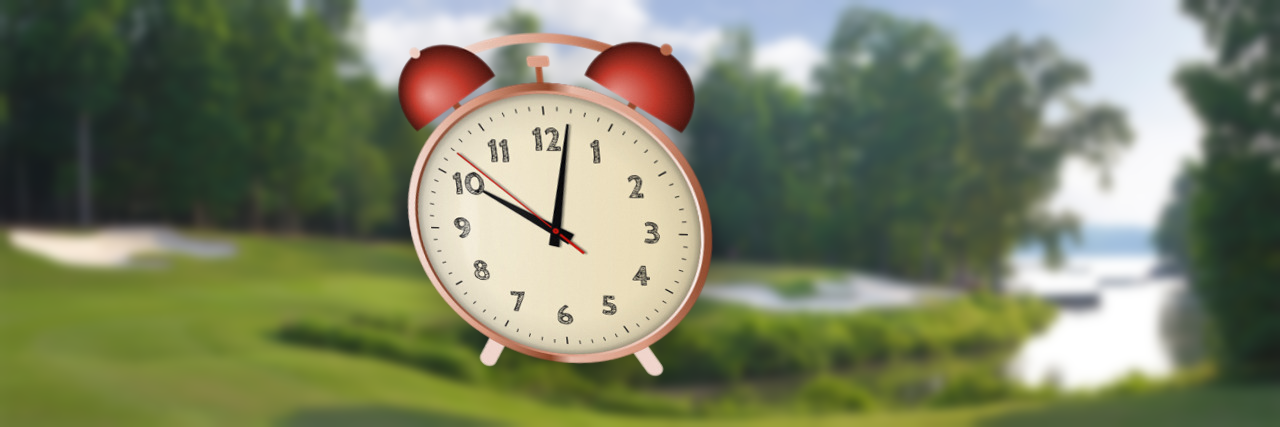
10 h 01 min 52 s
